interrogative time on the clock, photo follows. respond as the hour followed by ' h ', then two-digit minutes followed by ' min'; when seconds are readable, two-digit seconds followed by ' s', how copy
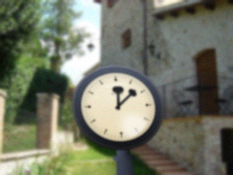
12 h 08 min
